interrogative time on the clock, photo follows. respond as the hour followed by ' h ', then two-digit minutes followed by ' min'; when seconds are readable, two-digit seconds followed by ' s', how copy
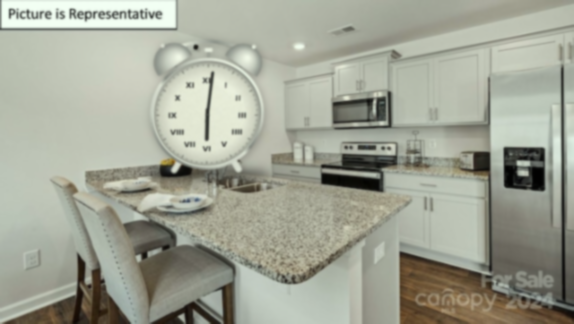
6 h 01 min
